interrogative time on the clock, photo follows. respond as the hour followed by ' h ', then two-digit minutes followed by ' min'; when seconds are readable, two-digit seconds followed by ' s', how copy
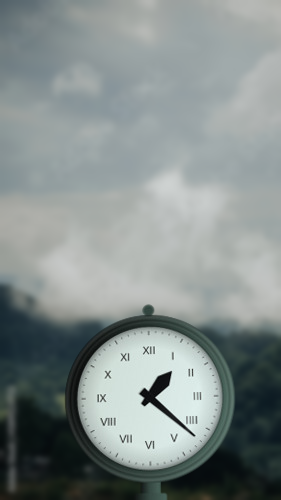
1 h 22 min
